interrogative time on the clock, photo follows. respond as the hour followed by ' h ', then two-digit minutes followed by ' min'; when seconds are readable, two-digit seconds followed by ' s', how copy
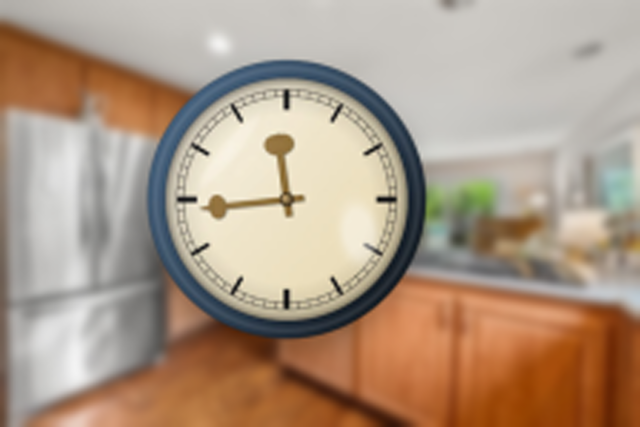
11 h 44 min
